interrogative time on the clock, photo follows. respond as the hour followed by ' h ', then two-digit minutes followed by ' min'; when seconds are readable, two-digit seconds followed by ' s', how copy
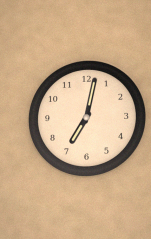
7 h 02 min
